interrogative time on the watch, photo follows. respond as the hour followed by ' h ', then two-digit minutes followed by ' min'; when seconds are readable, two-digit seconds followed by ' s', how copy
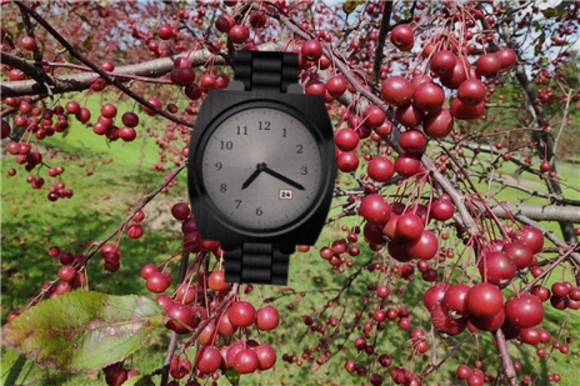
7 h 19 min
